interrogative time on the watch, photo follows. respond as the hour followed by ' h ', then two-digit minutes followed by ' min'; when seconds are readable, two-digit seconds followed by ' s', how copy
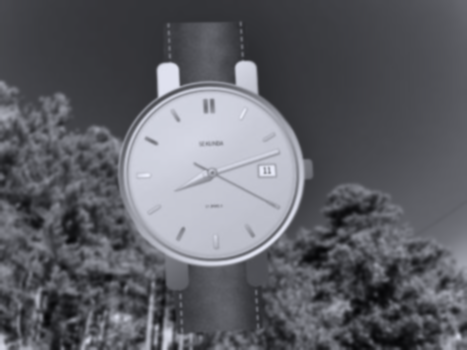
8 h 12 min 20 s
